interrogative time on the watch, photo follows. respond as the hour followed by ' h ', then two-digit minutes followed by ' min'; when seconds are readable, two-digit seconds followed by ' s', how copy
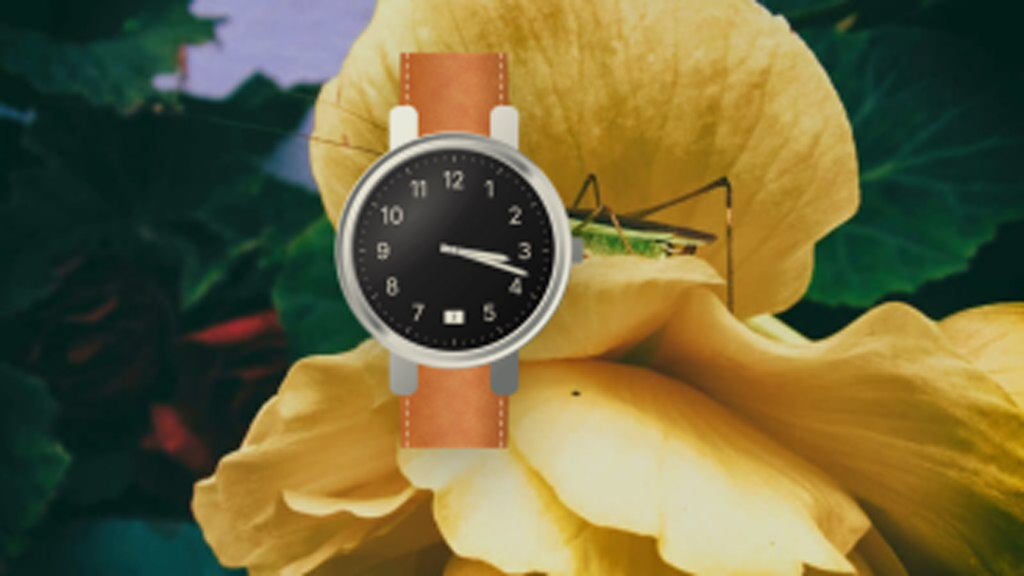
3 h 18 min
